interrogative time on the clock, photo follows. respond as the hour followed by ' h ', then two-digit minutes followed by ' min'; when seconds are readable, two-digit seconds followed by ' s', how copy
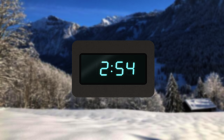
2 h 54 min
